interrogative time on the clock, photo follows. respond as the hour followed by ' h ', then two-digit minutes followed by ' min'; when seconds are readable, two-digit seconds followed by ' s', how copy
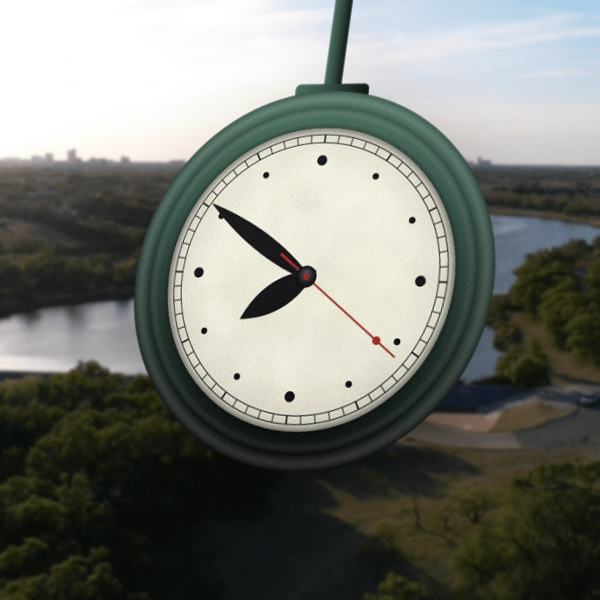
7 h 50 min 21 s
